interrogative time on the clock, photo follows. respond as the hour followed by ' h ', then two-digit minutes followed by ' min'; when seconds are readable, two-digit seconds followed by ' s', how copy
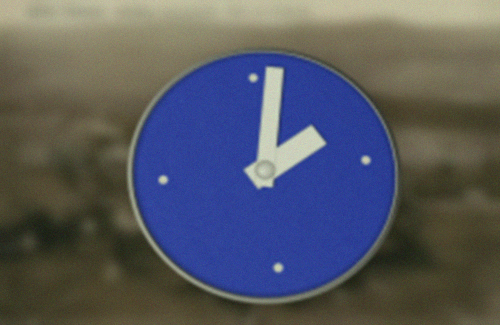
2 h 02 min
